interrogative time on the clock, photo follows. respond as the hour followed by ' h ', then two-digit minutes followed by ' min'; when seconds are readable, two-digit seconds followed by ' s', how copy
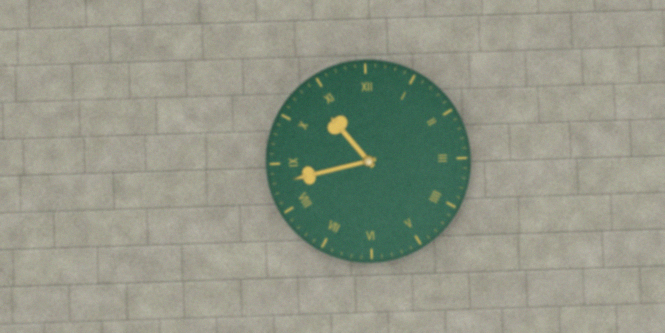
10 h 43 min
